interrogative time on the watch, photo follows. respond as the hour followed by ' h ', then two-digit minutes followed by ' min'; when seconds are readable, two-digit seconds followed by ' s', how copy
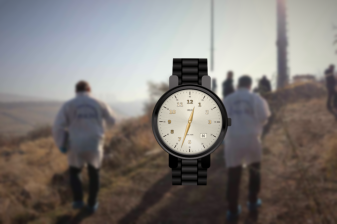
12 h 33 min
